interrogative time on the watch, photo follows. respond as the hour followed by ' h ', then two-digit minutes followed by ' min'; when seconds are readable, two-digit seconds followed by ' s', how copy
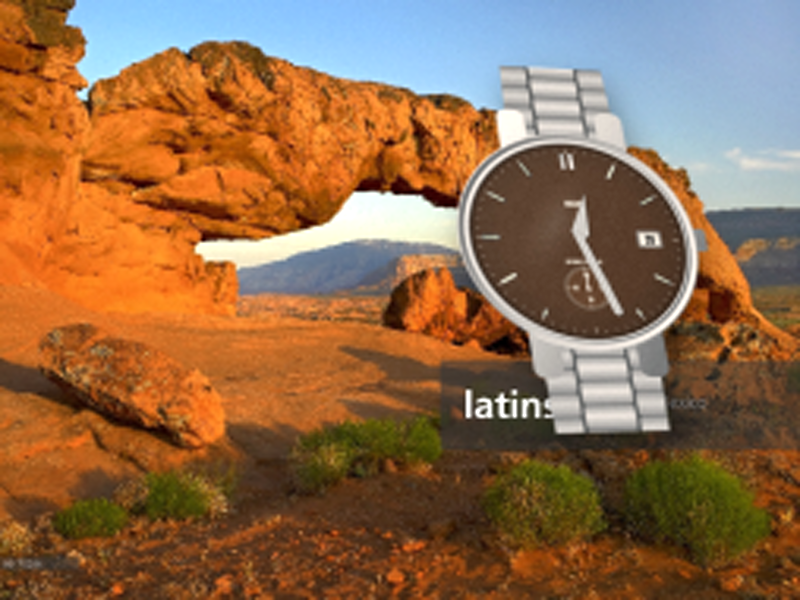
12 h 27 min
